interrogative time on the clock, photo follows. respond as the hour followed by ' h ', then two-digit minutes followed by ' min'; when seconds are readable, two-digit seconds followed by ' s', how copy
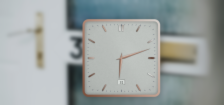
6 h 12 min
